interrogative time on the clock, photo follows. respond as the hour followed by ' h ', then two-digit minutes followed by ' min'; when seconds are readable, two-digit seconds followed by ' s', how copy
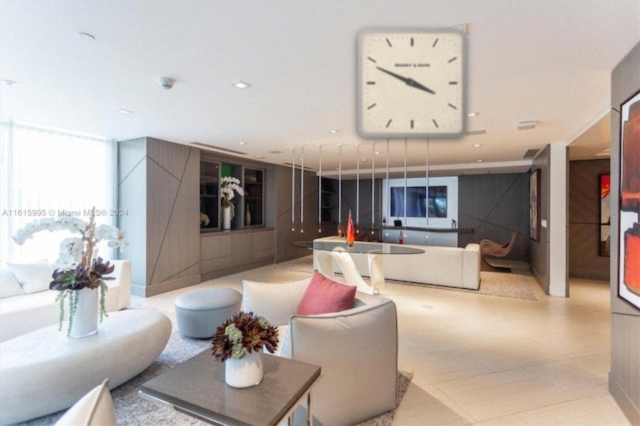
3 h 49 min
